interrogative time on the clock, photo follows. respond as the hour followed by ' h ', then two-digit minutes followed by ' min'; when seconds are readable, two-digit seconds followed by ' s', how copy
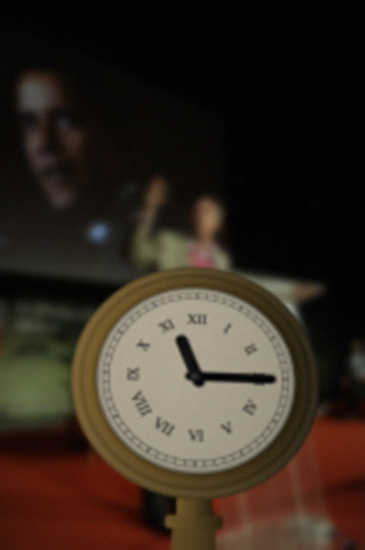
11 h 15 min
